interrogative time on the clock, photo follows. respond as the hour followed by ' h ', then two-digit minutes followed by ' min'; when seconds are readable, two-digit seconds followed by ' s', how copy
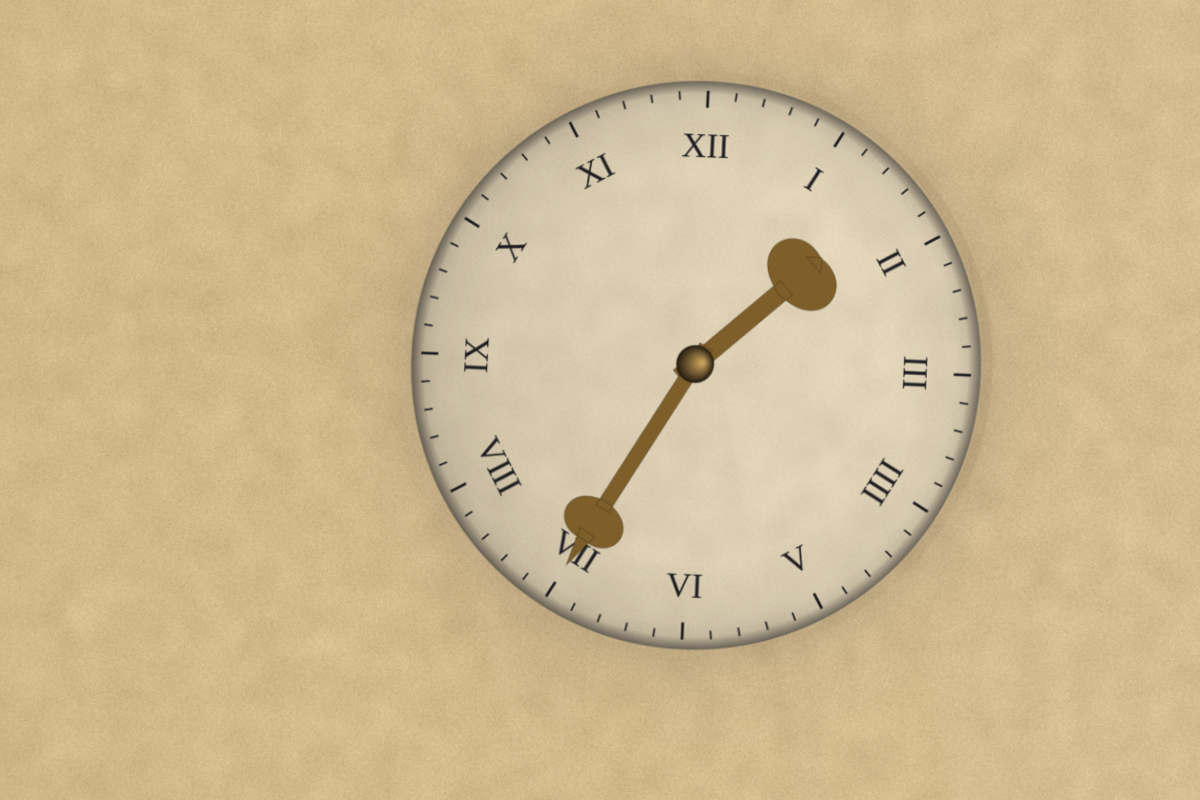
1 h 35 min
